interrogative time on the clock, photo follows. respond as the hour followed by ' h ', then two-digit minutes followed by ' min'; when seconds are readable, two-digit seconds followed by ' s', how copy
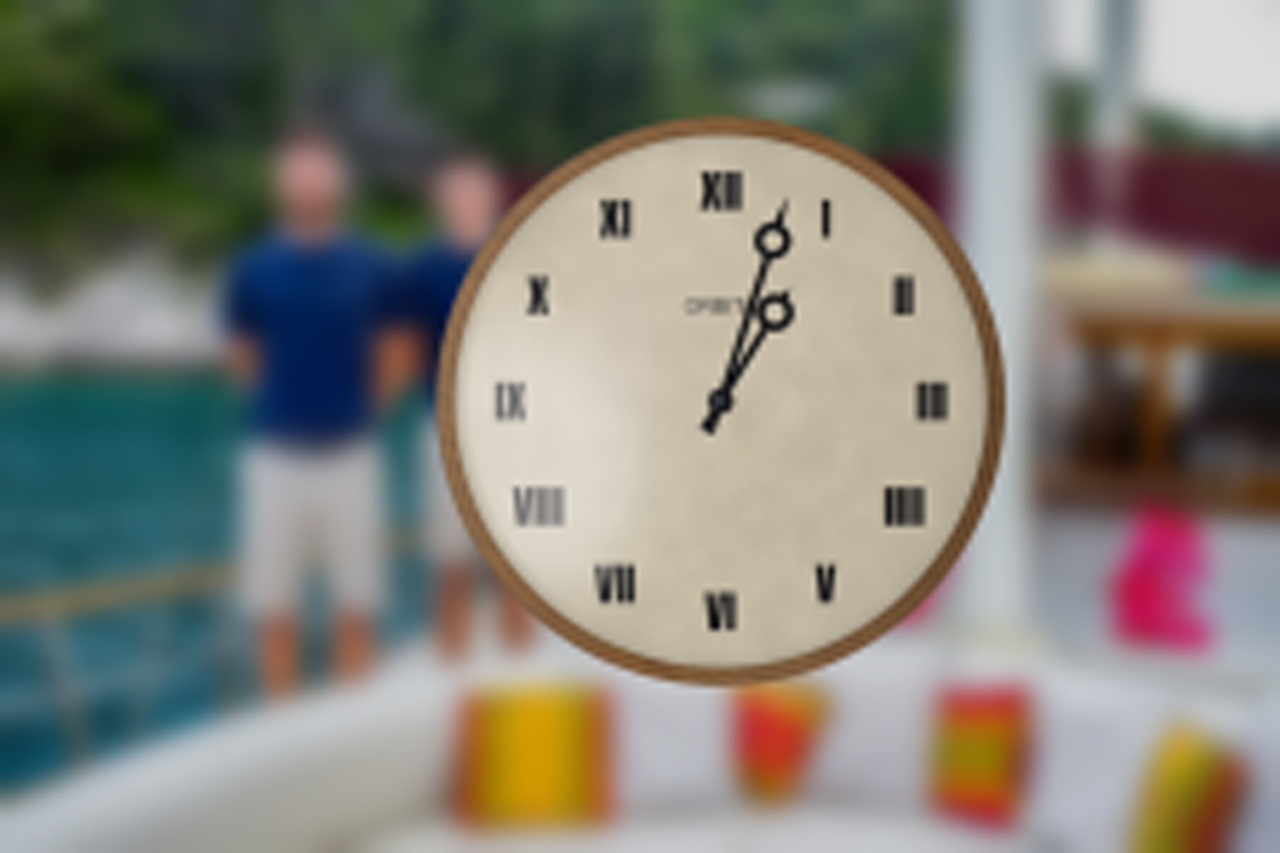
1 h 03 min
